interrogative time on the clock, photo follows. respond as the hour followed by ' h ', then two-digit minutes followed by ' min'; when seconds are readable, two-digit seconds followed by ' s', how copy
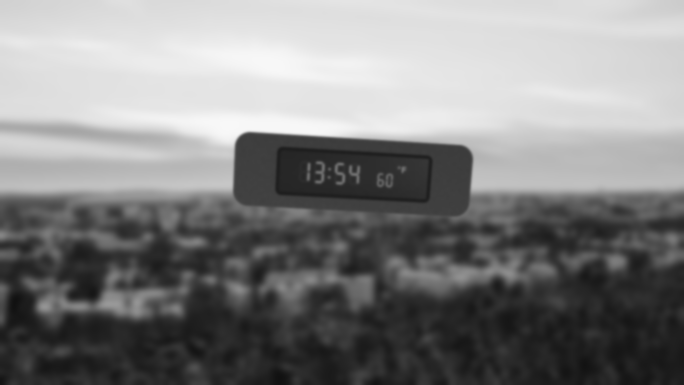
13 h 54 min
